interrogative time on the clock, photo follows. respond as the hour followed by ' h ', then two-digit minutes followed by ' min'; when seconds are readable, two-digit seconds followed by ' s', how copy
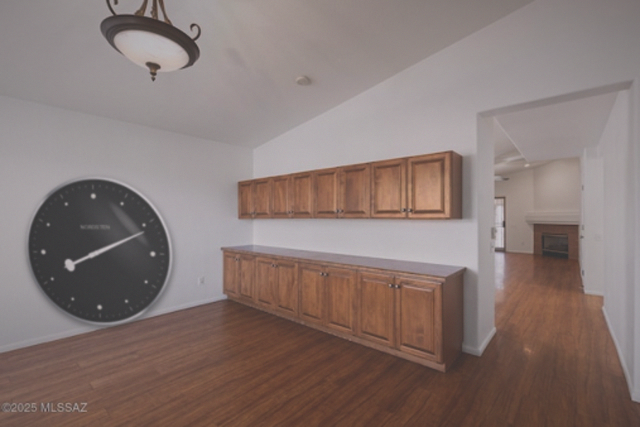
8 h 11 min
